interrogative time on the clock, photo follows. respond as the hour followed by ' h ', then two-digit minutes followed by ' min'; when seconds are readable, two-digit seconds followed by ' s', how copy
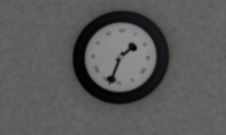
1 h 33 min
